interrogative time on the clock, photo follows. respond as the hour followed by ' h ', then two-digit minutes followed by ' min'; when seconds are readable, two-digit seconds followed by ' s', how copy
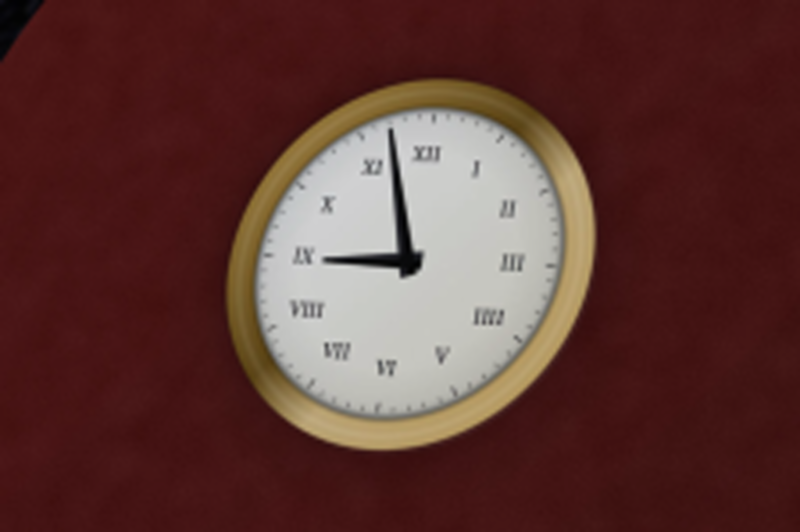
8 h 57 min
